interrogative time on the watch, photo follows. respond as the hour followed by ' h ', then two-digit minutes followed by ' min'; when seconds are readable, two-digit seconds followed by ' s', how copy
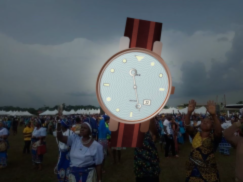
11 h 27 min
